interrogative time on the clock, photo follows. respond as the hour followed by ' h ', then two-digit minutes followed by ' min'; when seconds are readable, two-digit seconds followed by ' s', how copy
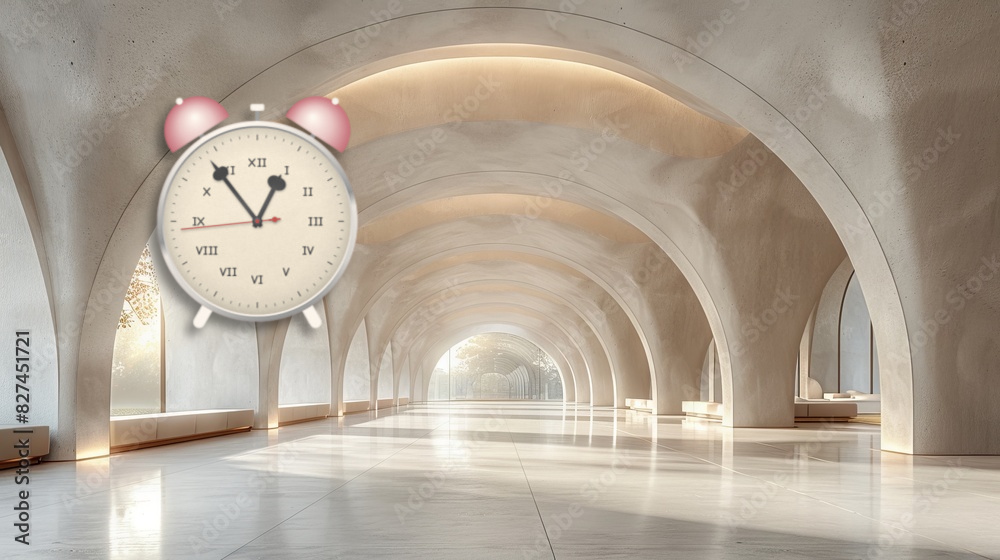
12 h 53 min 44 s
